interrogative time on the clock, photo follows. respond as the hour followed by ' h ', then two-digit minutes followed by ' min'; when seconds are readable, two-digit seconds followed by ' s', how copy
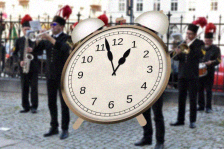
12 h 57 min
